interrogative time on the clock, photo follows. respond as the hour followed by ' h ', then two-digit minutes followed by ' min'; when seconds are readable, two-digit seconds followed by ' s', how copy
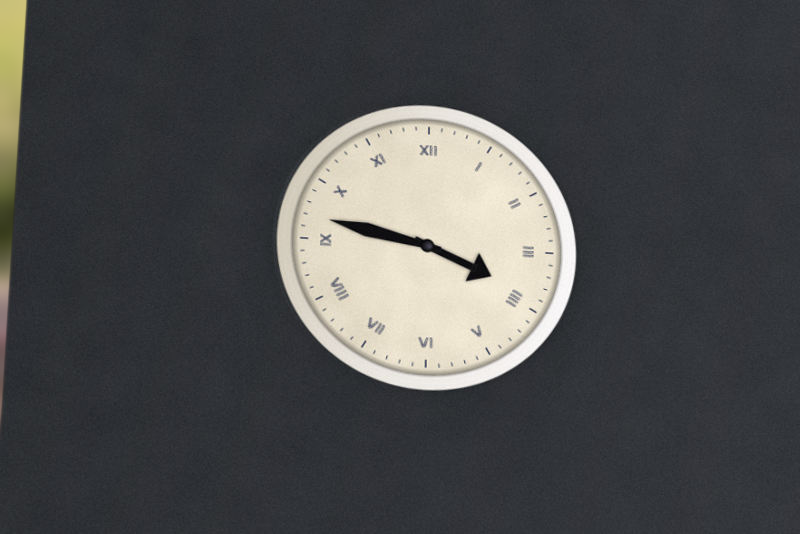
3 h 47 min
